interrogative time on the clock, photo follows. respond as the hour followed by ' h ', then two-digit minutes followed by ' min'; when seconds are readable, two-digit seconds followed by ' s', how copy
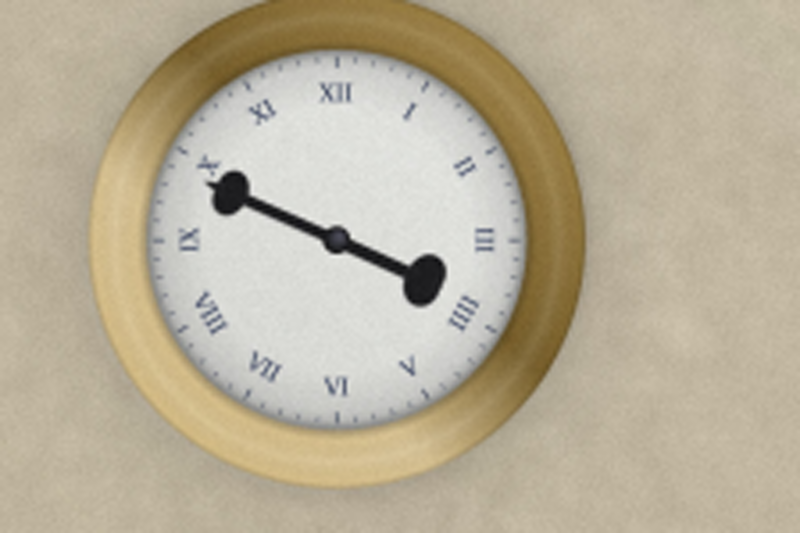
3 h 49 min
